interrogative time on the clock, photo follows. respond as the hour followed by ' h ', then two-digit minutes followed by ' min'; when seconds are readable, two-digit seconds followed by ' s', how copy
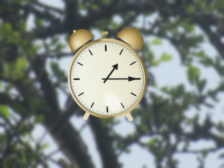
1 h 15 min
